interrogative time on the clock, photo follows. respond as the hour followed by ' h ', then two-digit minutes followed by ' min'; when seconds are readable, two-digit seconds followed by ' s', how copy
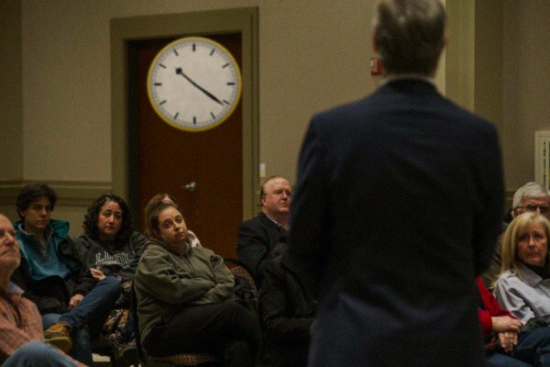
10 h 21 min
